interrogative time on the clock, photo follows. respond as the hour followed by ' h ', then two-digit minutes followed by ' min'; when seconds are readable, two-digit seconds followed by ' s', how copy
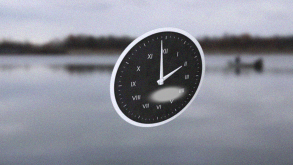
1 h 59 min
